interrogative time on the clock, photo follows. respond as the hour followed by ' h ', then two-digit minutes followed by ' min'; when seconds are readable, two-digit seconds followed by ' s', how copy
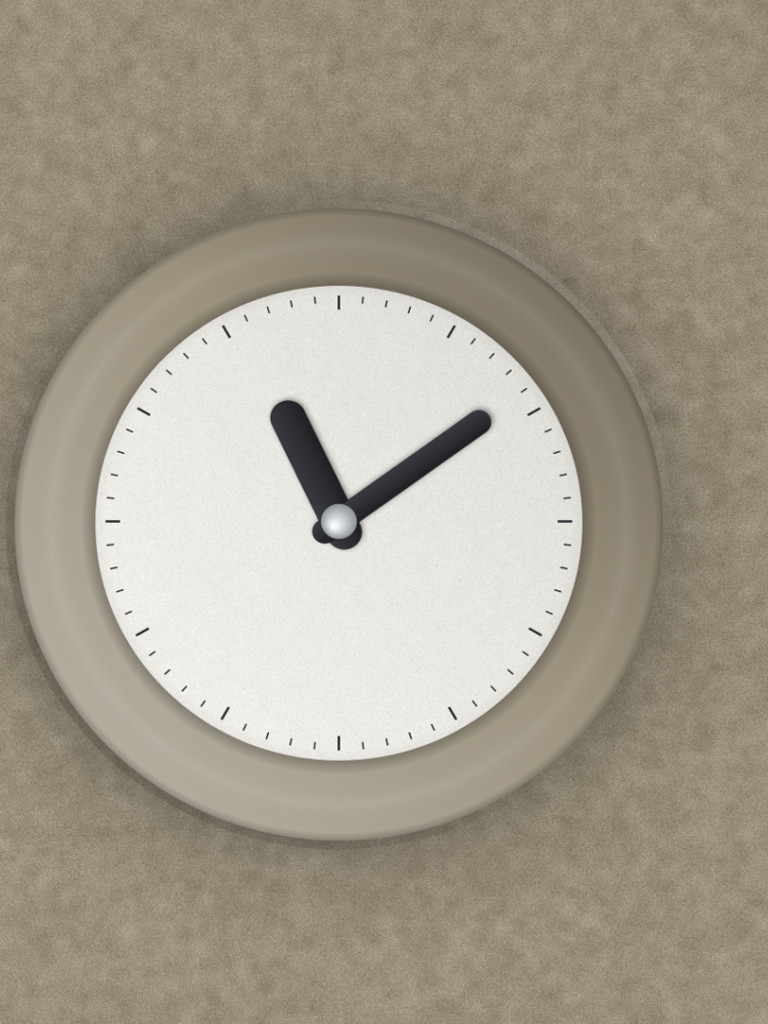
11 h 09 min
